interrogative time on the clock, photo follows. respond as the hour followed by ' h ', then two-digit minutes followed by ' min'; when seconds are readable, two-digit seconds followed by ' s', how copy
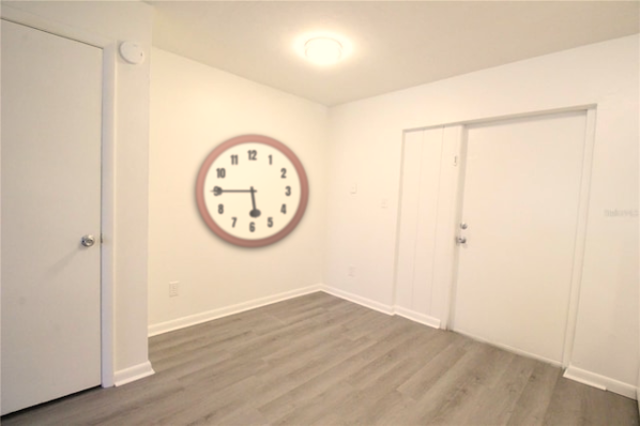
5 h 45 min
